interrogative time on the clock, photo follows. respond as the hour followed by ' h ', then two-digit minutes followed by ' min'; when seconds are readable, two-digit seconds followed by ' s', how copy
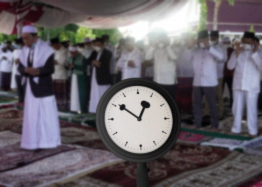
12 h 51 min
